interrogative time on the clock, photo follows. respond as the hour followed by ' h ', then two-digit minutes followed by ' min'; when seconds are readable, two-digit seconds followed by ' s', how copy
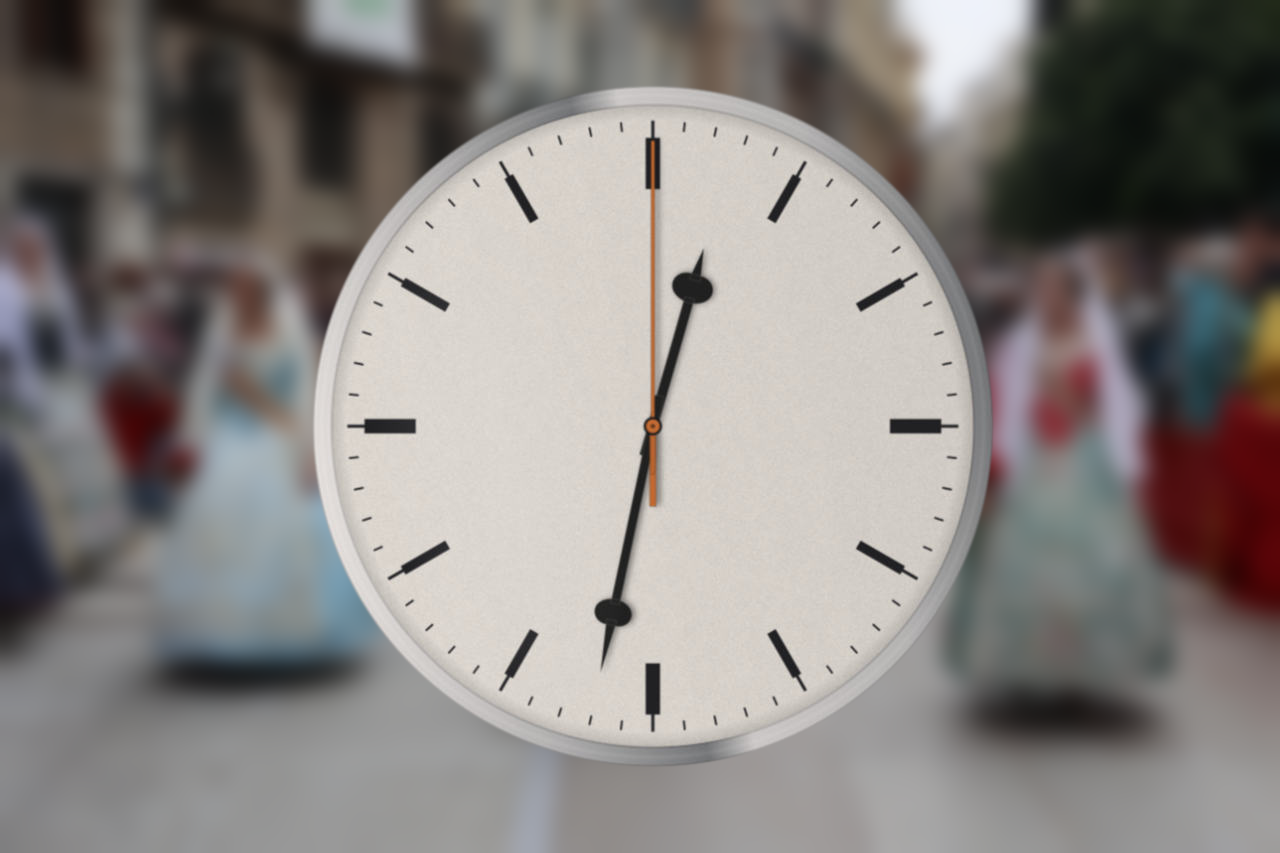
12 h 32 min 00 s
